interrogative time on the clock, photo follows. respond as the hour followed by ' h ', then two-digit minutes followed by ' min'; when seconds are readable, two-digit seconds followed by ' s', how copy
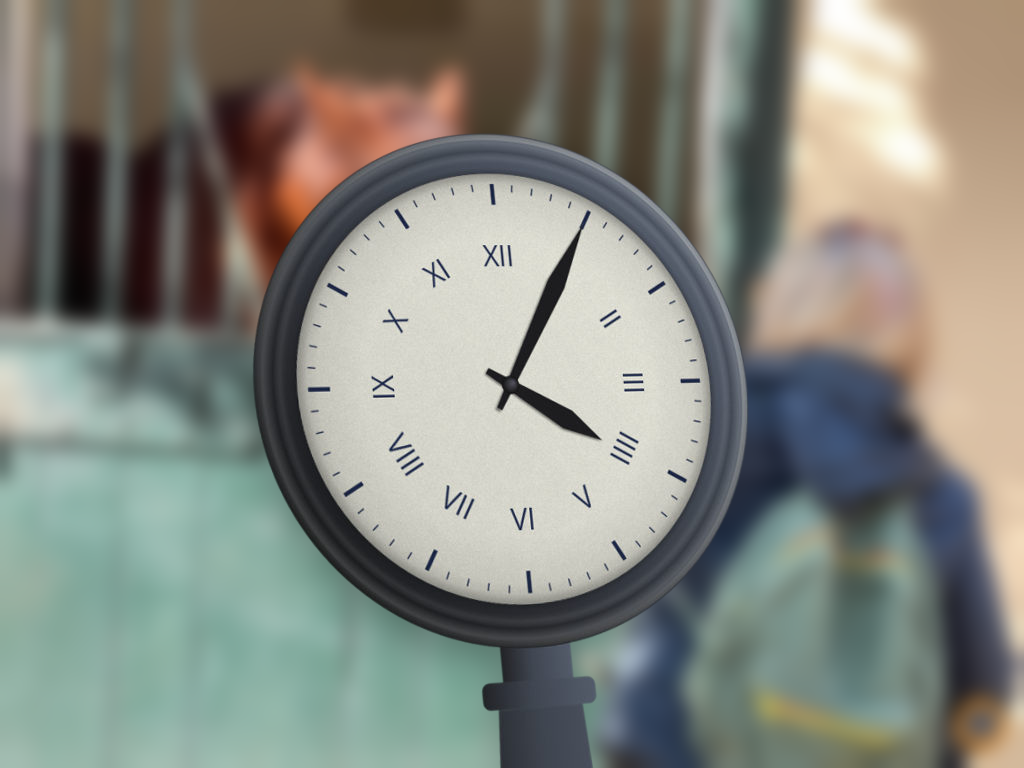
4 h 05 min
